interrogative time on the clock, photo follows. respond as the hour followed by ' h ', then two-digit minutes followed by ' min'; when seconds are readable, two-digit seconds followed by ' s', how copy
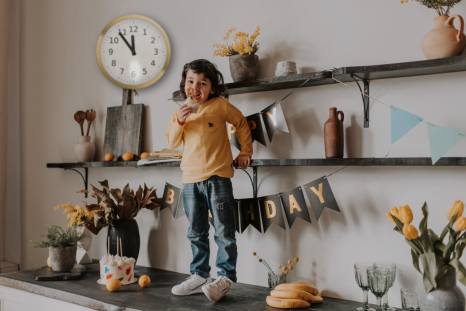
11 h 54 min
